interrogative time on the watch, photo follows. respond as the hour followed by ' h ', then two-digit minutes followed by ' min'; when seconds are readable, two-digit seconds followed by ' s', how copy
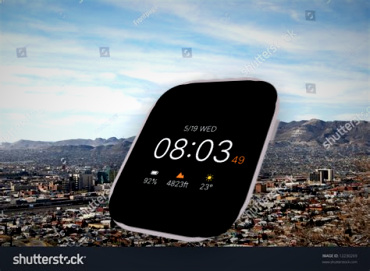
8 h 03 min 49 s
